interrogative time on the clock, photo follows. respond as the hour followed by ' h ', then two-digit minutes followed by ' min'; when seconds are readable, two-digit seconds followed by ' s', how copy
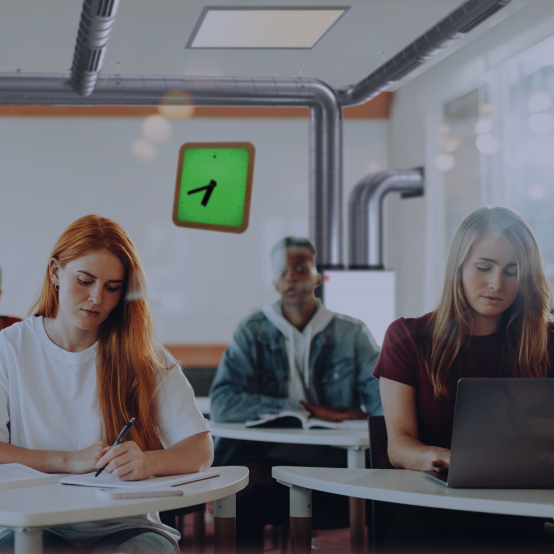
6 h 42 min
